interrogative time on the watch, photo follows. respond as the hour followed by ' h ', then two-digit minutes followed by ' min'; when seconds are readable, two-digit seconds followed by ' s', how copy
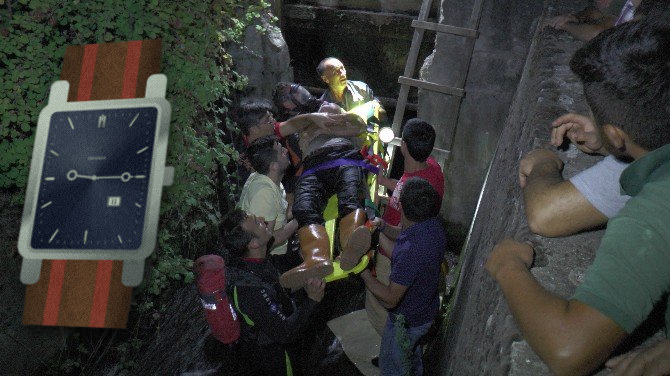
9 h 15 min
